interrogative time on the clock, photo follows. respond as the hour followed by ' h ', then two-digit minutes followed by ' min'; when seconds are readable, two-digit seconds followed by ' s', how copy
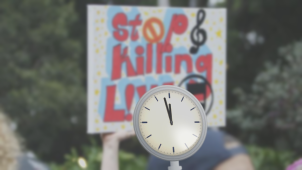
11 h 58 min
